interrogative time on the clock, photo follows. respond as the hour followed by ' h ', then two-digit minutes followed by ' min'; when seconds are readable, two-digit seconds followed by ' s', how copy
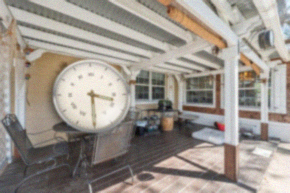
3 h 30 min
